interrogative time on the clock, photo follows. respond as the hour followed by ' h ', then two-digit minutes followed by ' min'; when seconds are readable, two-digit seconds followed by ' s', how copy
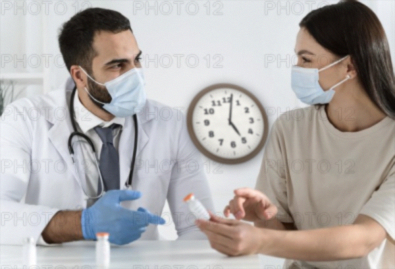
5 h 02 min
